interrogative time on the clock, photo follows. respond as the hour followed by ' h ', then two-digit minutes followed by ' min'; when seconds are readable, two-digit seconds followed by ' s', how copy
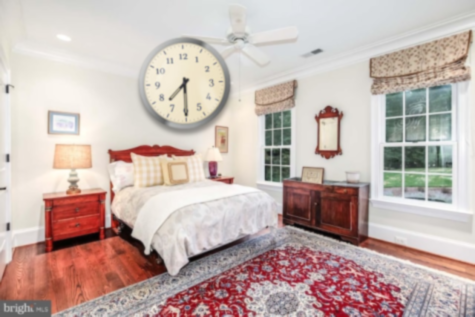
7 h 30 min
